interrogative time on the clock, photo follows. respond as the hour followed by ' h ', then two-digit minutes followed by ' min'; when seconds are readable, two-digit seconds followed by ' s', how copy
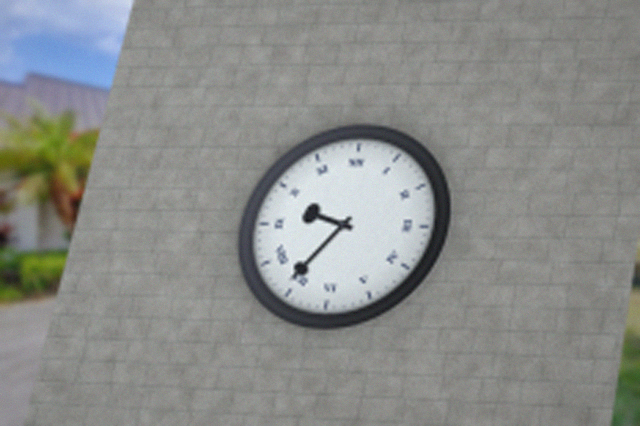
9 h 36 min
